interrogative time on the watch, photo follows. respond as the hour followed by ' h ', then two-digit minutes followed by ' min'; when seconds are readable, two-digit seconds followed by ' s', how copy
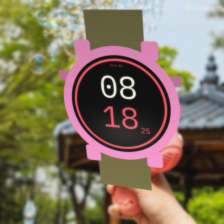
8 h 18 min
